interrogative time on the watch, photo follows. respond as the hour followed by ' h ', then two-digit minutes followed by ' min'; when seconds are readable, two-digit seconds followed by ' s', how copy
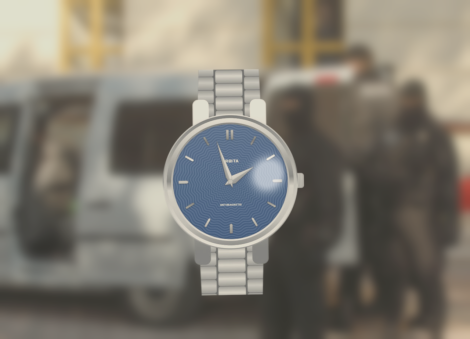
1 h 57 min
